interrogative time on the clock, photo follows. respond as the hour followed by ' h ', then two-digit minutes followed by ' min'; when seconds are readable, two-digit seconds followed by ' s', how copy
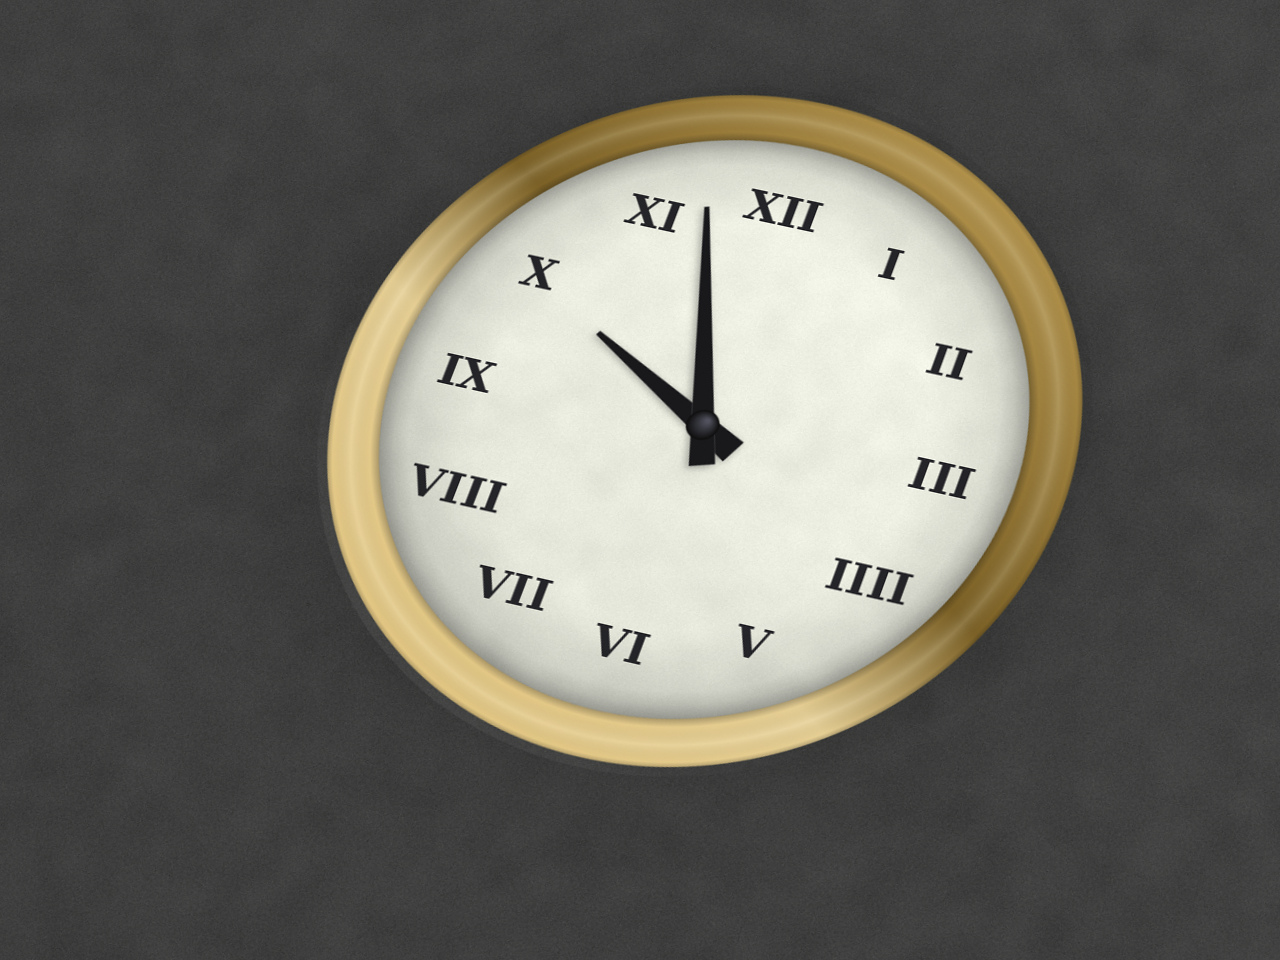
9 h 57 min
